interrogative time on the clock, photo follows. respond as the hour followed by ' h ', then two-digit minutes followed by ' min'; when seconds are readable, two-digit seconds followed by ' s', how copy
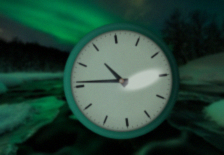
10 h 46 min
